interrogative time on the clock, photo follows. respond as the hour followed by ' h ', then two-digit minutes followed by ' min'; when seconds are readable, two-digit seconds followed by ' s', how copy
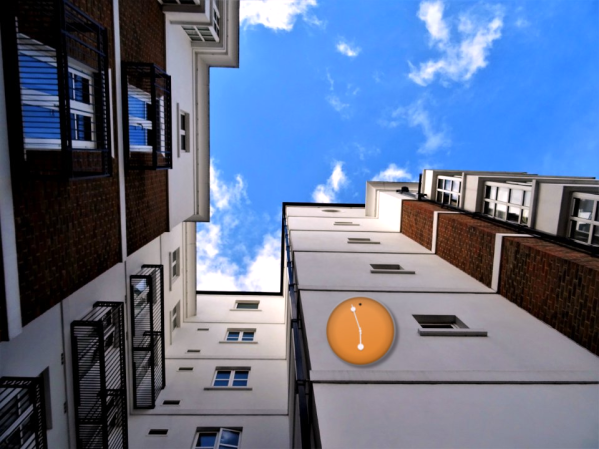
5 h 57 min
